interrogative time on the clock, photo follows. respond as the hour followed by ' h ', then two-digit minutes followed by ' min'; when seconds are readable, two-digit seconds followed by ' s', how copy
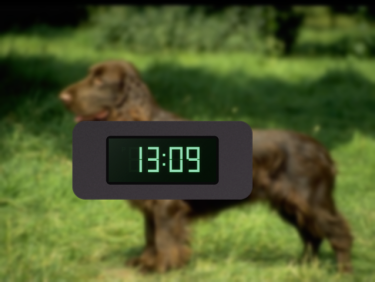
13 h 09 min
